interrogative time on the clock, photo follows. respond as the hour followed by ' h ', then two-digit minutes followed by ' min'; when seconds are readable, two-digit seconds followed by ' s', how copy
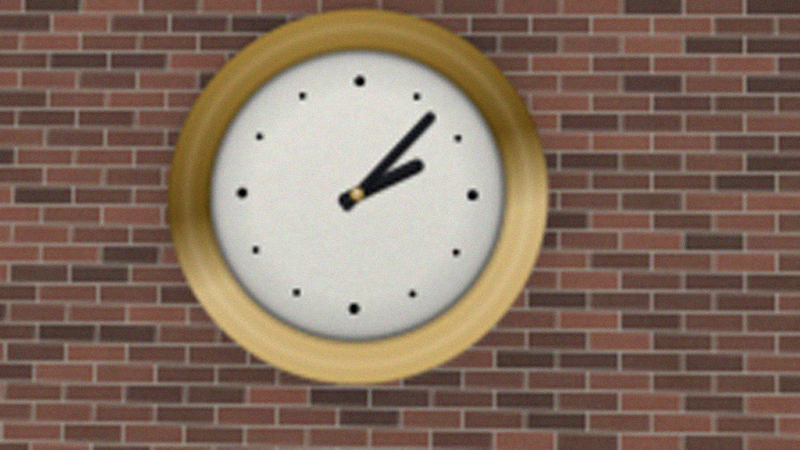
2 h 07 min
